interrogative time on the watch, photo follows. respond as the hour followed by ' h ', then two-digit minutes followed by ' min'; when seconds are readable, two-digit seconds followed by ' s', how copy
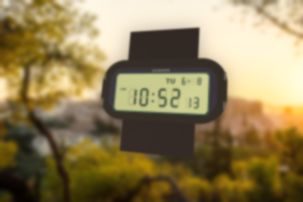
10 h 52 min
